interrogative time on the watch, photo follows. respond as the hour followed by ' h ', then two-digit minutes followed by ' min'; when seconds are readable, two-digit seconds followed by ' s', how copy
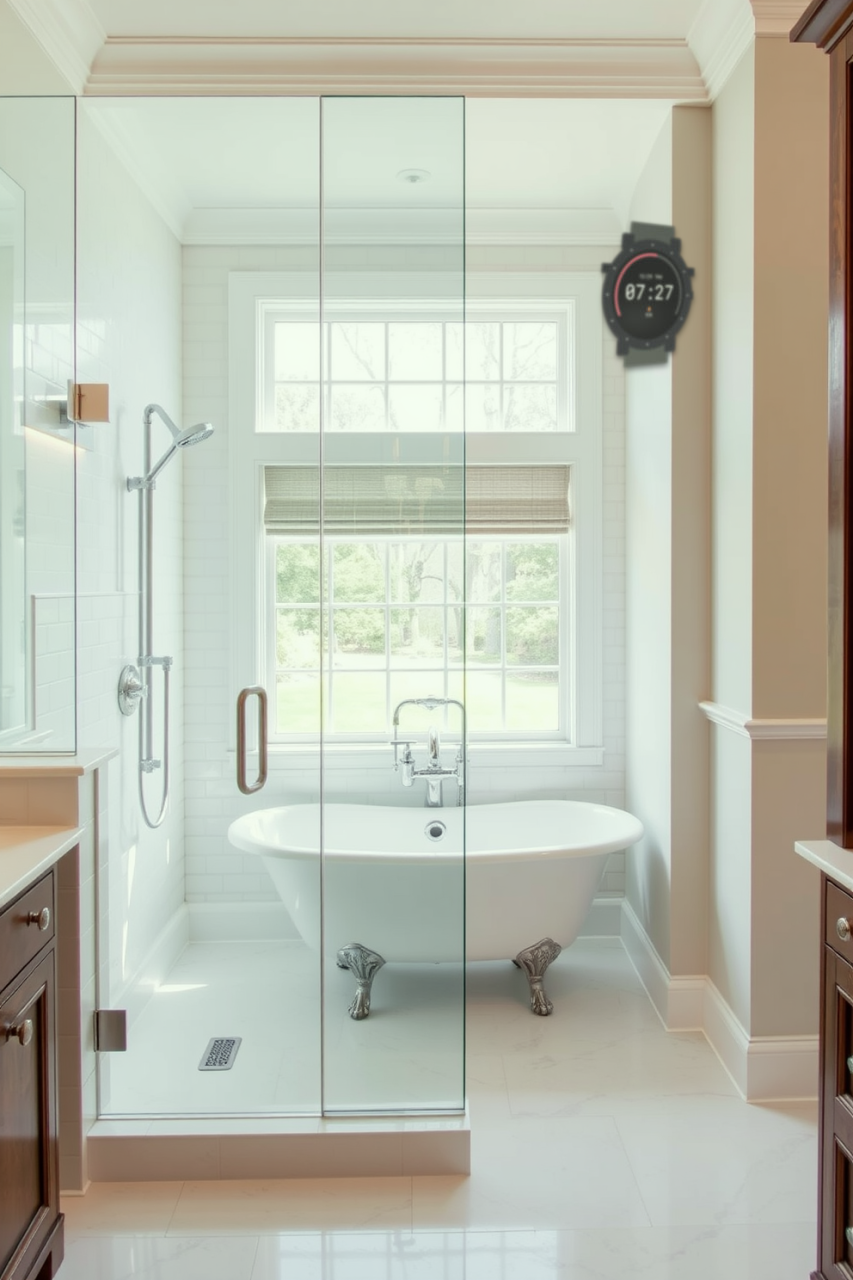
7 h 27 min
